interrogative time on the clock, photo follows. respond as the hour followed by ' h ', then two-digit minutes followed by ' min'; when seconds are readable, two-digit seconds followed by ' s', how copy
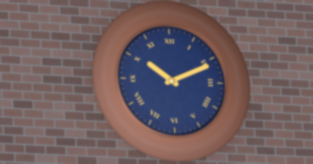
10 h 11 min
